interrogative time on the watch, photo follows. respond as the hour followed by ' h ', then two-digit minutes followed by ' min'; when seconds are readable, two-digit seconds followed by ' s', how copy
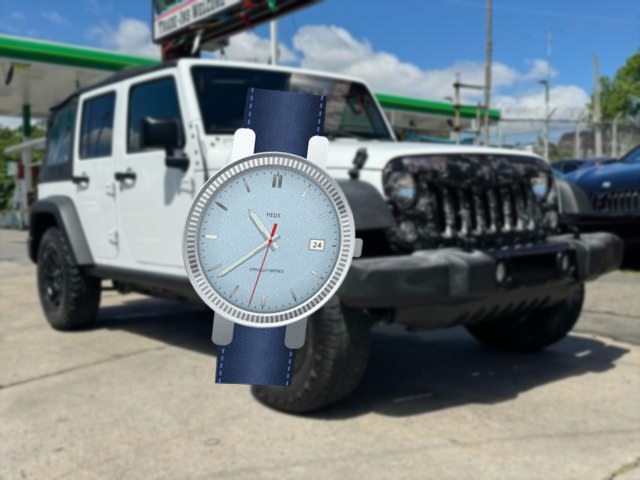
10 h 38 min 32 s
